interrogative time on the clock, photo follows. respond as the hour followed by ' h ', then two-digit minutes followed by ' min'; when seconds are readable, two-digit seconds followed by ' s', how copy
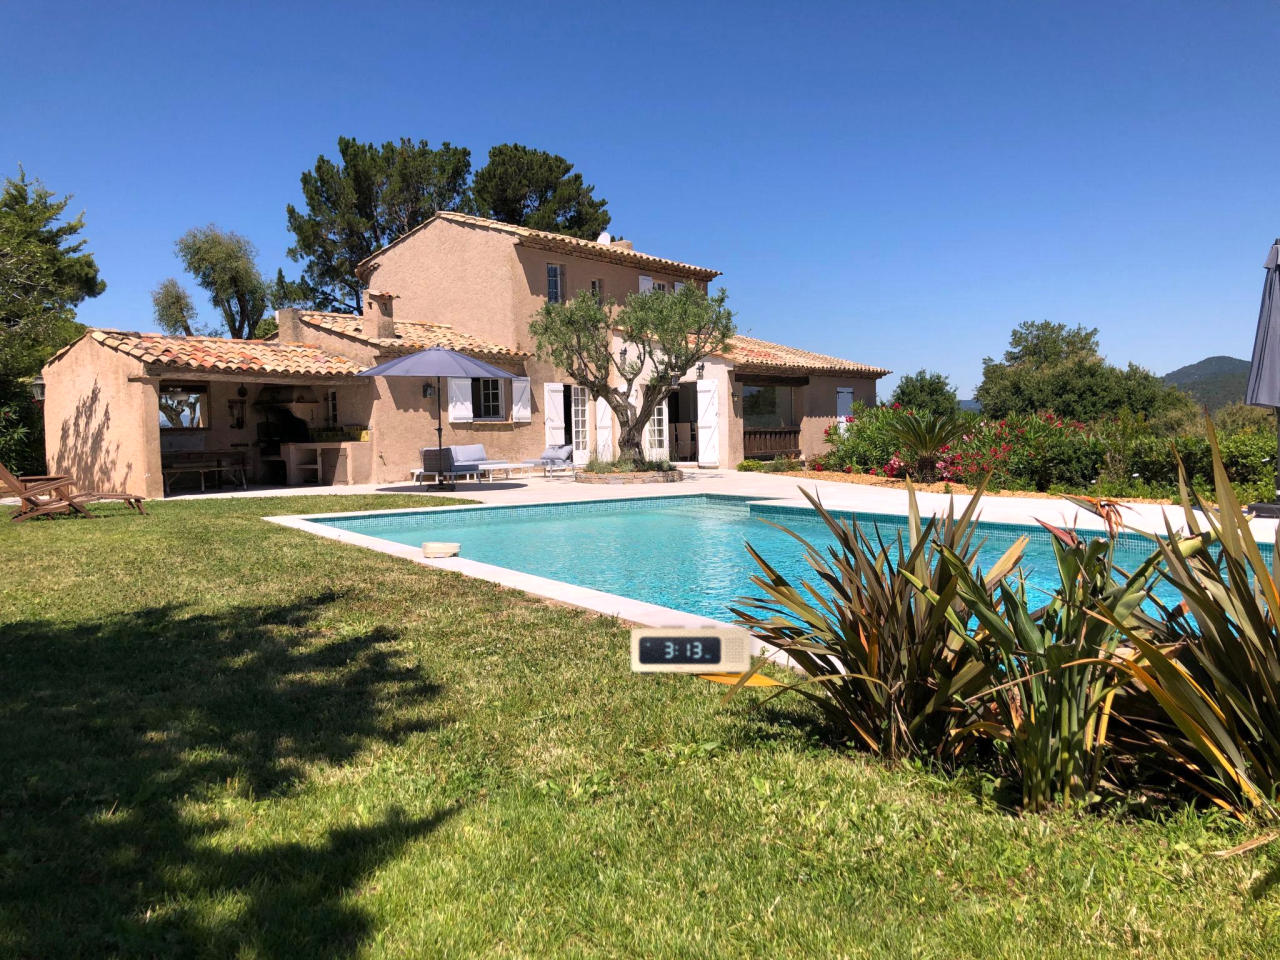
3 h 13 min
